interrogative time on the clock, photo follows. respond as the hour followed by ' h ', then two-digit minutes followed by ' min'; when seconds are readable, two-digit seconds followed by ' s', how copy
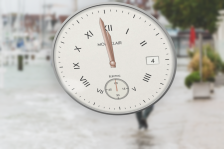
11 h 59 min
